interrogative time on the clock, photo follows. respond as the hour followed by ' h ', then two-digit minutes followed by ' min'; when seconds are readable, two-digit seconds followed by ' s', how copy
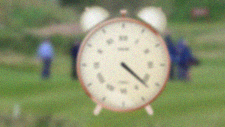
4 h 22 min
